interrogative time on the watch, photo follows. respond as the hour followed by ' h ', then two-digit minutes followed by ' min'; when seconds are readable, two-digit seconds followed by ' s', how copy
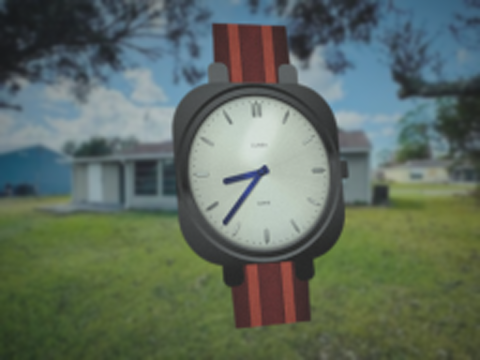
8 h 37 min
